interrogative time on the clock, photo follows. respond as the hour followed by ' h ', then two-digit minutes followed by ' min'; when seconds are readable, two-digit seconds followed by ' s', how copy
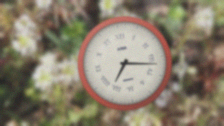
7 h 17 min
